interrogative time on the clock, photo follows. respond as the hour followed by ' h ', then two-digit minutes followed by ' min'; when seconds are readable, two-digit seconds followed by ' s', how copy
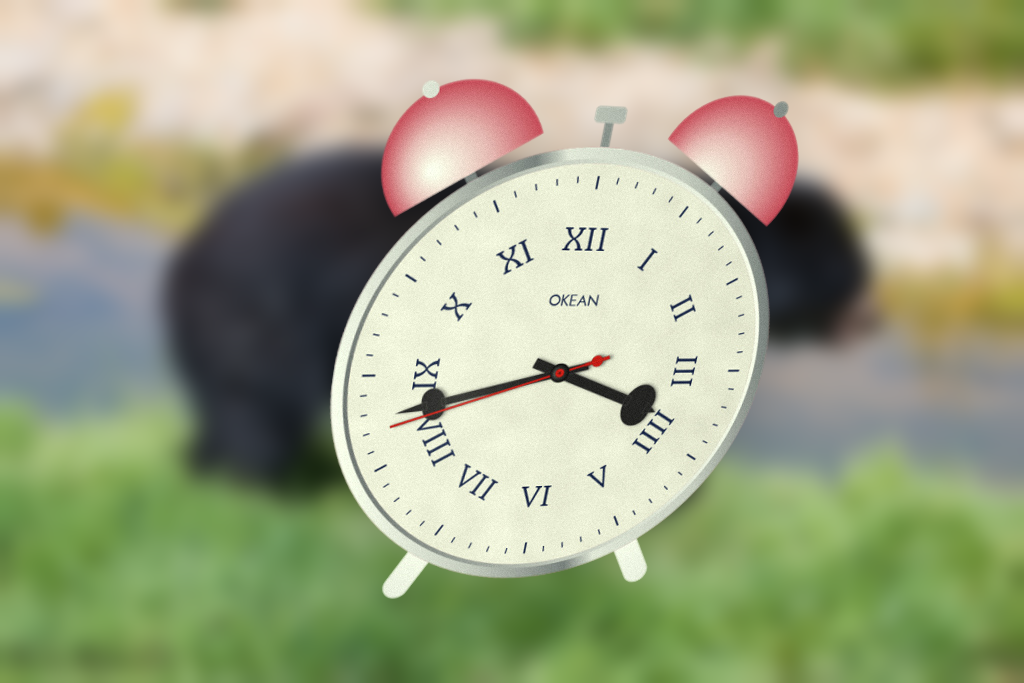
3 h 42 min 42 s
